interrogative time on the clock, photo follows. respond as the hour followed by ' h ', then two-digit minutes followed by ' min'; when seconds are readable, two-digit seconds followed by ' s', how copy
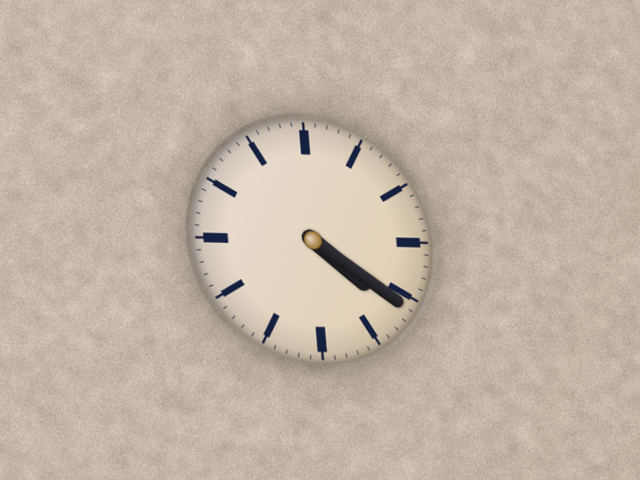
4 h 21 min
